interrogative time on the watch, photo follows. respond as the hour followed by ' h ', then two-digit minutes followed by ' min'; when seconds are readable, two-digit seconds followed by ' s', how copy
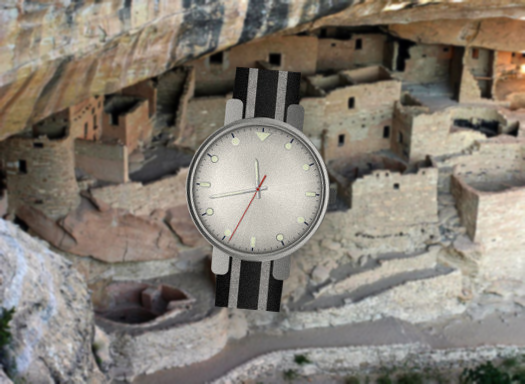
11 h 42 min 34 s
